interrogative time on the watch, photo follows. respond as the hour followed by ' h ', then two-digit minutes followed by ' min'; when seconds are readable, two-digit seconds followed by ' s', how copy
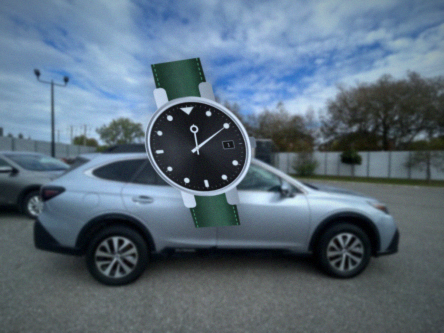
12 h 10 min
